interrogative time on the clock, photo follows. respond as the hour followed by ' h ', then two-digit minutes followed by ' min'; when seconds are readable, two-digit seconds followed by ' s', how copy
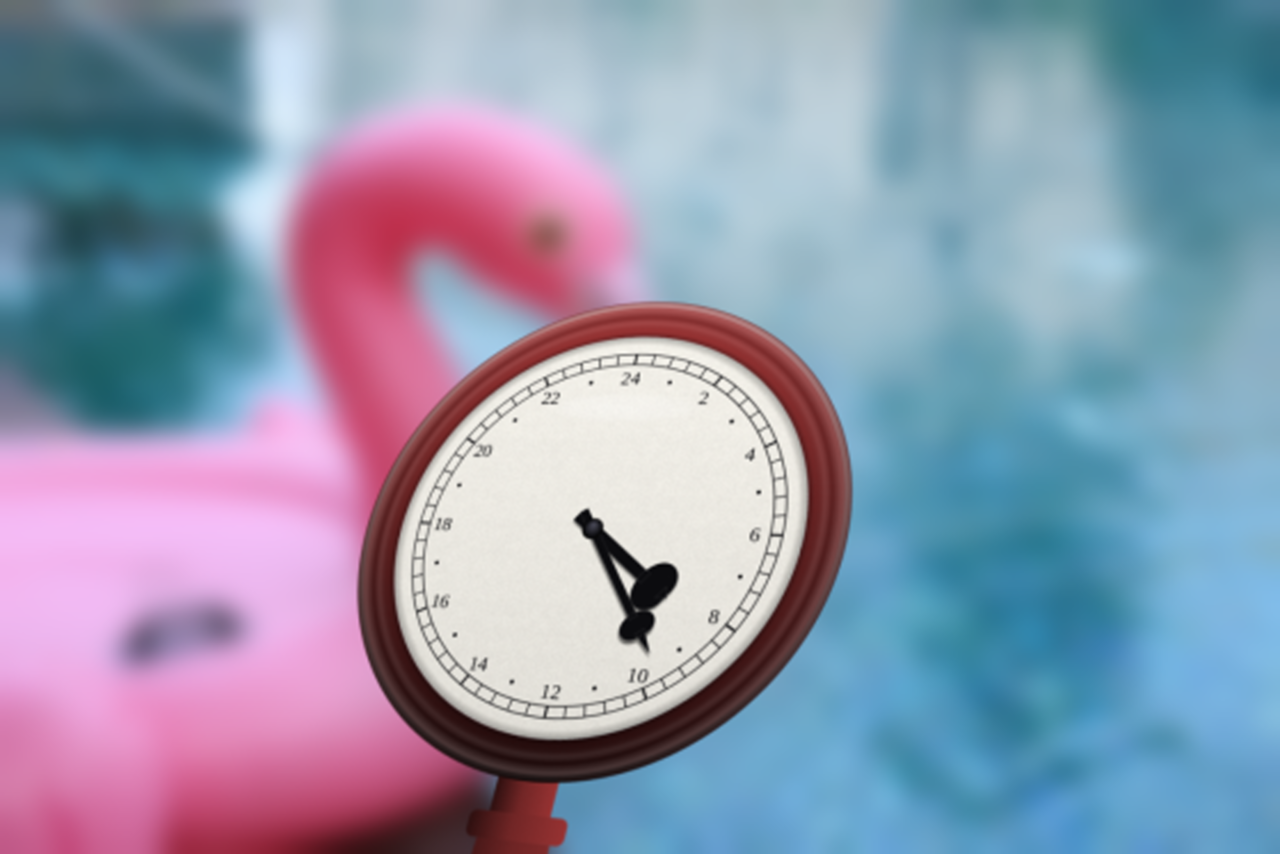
8 h 24 min
